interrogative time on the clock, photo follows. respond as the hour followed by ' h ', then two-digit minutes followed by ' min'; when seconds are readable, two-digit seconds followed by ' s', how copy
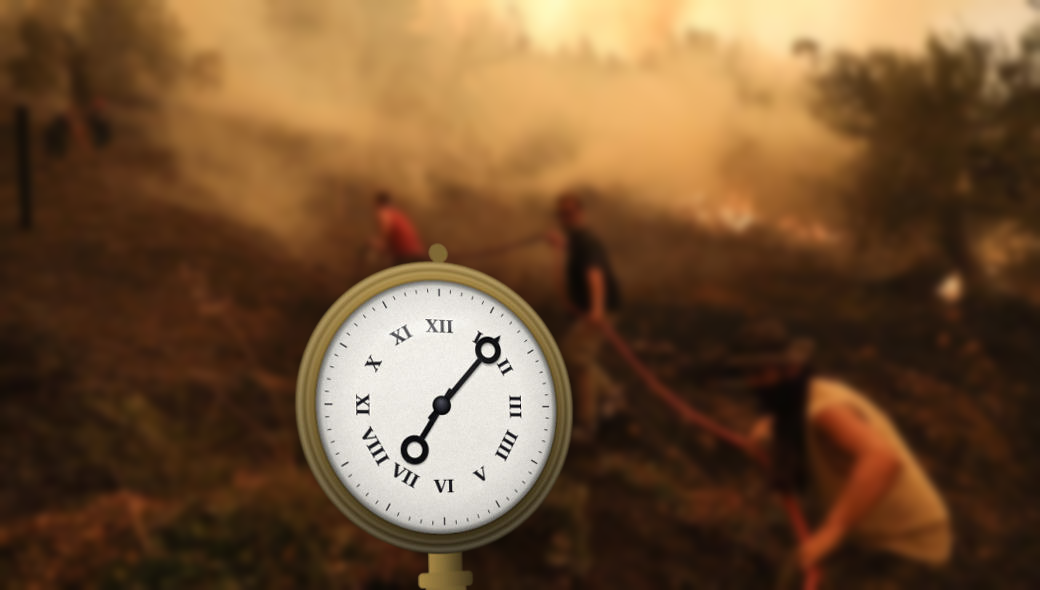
7 h 07 min
